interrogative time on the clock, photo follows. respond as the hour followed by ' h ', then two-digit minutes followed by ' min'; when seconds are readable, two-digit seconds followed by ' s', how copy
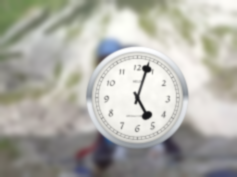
5 h 03 min
